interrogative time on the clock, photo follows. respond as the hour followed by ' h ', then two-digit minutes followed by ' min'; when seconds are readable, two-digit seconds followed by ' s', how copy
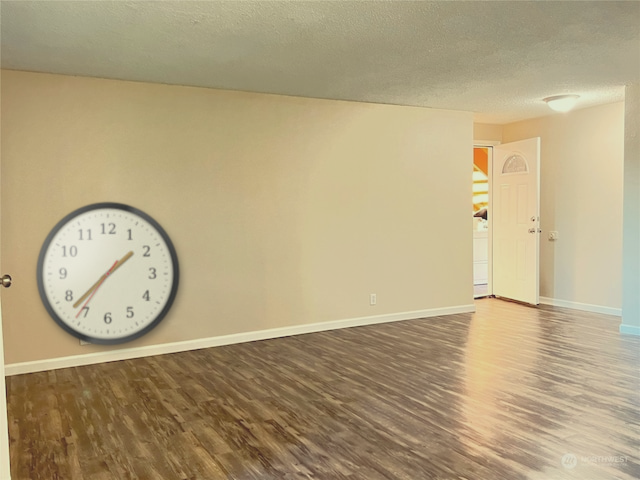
1 h 37 min 36 s
